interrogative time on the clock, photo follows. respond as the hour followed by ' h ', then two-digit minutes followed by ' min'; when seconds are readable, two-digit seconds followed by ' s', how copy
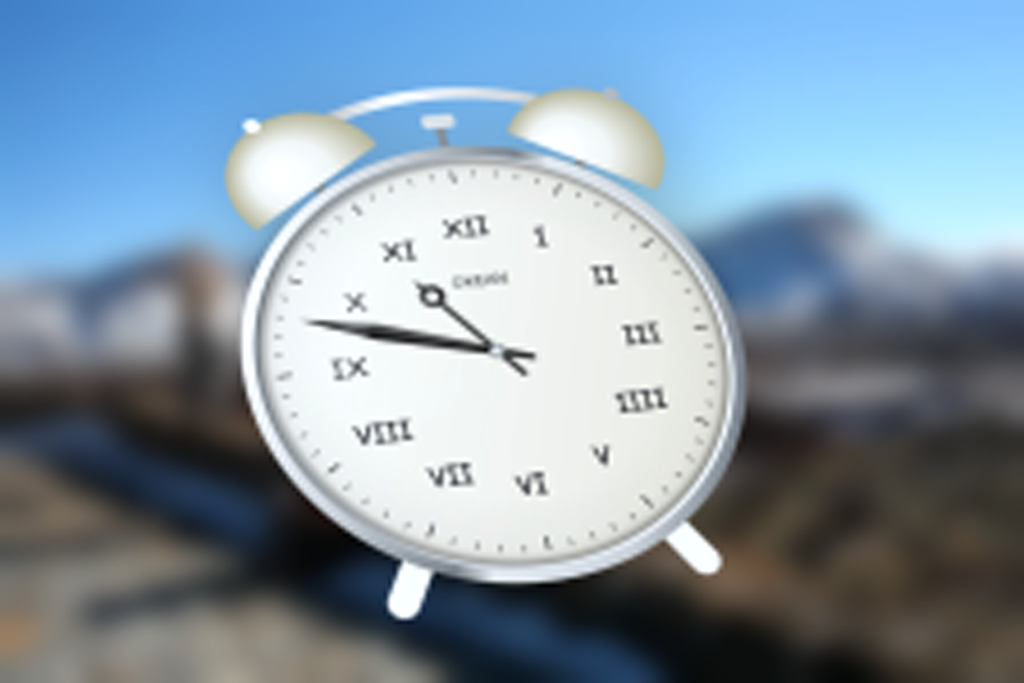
10 h 48 min
